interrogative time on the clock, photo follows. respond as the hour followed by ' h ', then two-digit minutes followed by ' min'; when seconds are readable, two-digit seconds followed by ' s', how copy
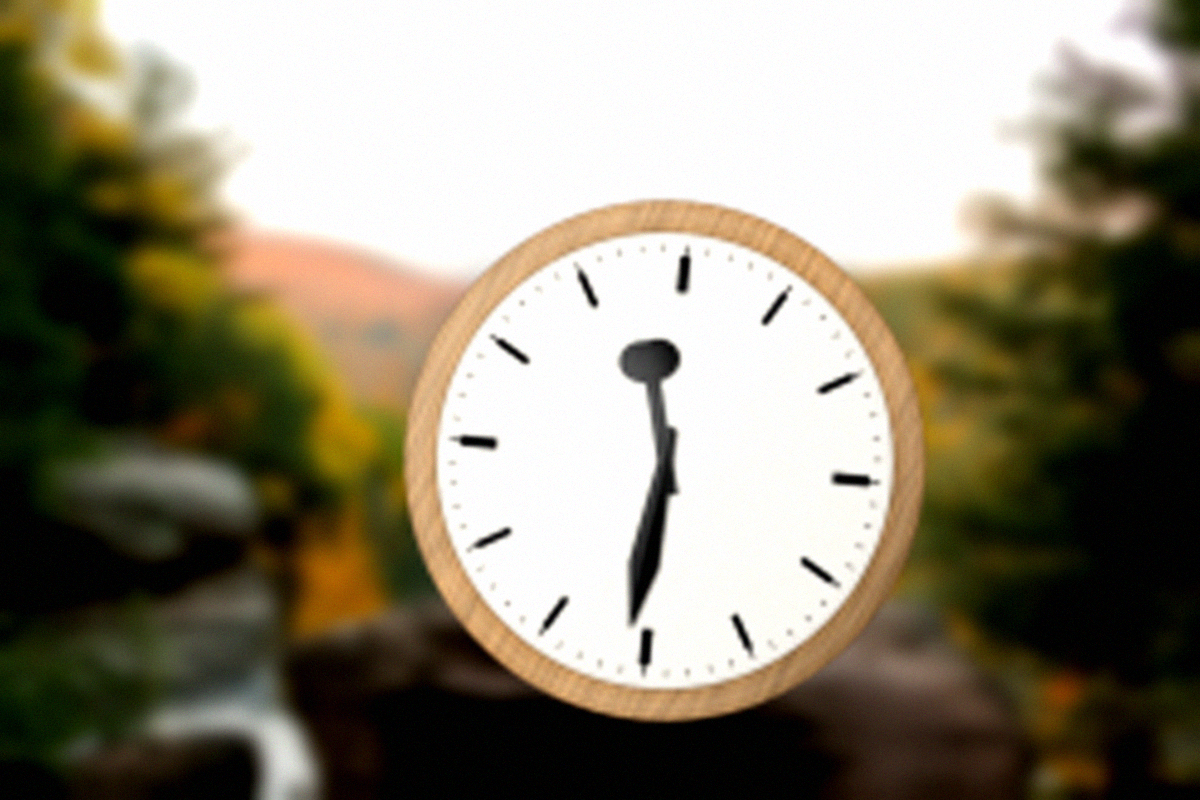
11 h 31 min
